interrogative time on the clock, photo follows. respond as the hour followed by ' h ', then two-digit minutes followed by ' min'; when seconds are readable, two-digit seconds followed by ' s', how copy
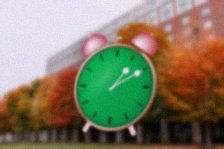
1 h 10 min
